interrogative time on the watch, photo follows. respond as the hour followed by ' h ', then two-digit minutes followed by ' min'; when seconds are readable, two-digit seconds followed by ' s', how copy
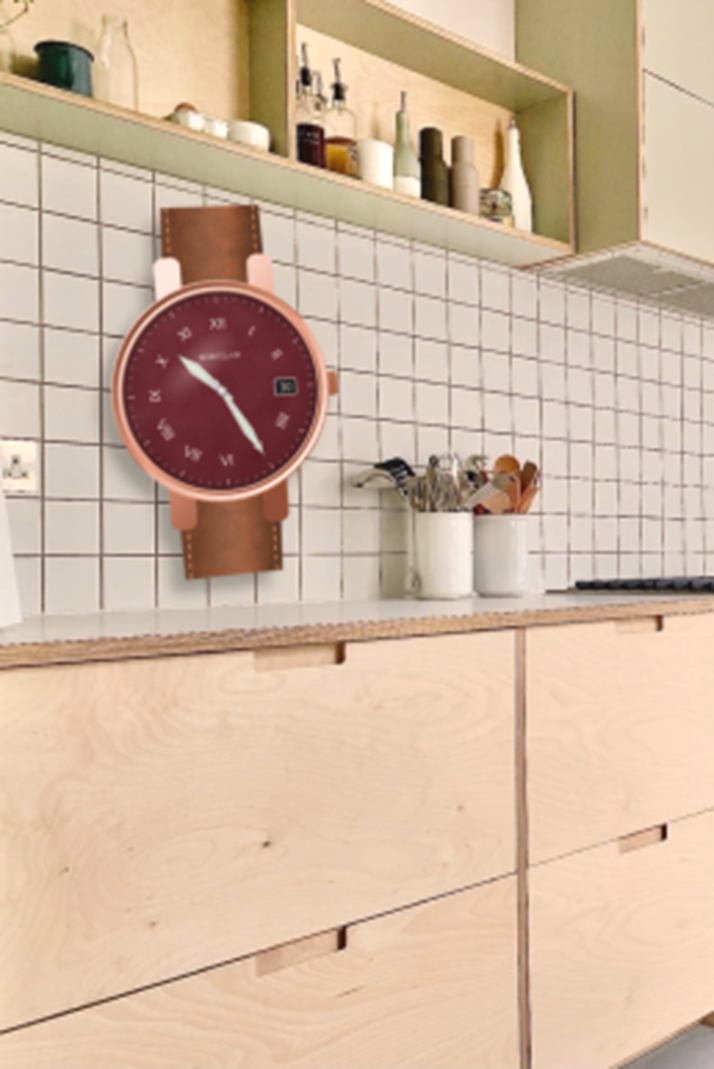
10 h 25 min
